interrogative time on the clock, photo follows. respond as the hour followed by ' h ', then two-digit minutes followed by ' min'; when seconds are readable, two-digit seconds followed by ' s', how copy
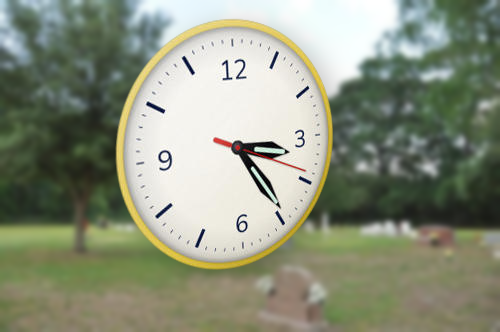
3 h 24 min 19 s
